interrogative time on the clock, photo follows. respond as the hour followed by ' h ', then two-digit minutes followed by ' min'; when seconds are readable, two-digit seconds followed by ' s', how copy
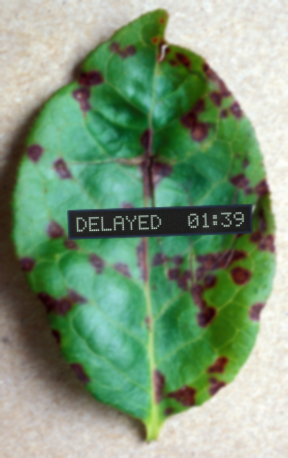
1 h 39 min
